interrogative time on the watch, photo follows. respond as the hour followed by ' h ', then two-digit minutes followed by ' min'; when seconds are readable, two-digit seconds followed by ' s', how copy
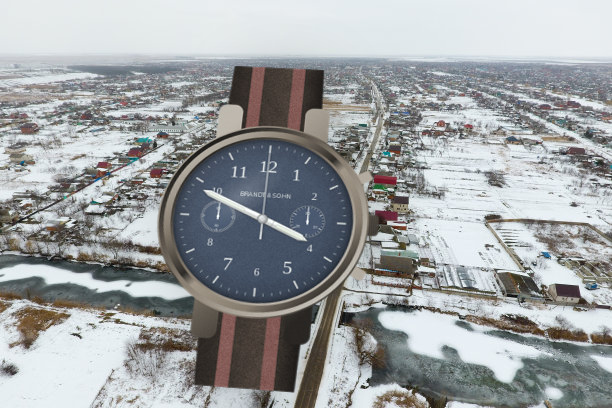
3 h 49 min
